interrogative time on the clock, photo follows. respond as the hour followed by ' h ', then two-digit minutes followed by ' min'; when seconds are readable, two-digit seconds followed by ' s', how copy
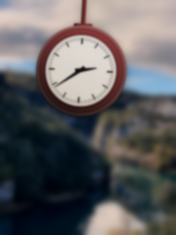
2 h 39 min
